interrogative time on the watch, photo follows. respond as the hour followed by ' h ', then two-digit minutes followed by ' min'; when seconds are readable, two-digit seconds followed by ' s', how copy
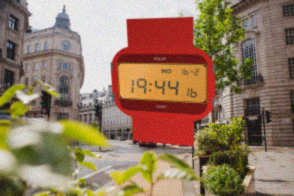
19 h 44 min 16 s
